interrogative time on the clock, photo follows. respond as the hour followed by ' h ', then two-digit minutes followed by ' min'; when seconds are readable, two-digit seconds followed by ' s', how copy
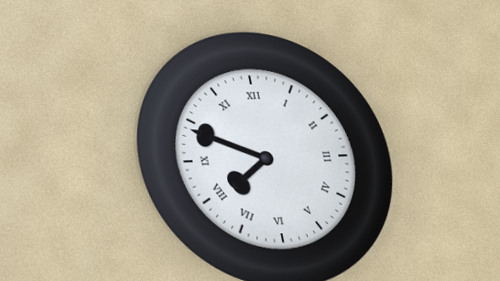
7 h 49 min
